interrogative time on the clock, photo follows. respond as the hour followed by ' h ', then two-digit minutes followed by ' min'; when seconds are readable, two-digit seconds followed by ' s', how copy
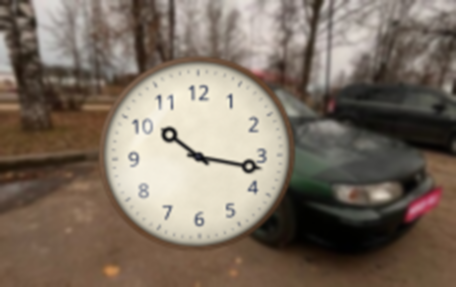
10 h 17 min
